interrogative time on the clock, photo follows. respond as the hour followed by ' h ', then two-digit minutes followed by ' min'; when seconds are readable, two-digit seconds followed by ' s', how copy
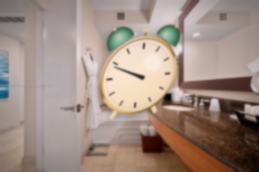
9 h 49 min
